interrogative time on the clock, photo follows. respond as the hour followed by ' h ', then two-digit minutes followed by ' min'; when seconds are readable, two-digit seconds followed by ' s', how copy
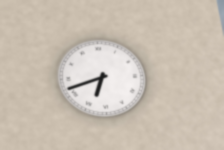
6 h 42 min
